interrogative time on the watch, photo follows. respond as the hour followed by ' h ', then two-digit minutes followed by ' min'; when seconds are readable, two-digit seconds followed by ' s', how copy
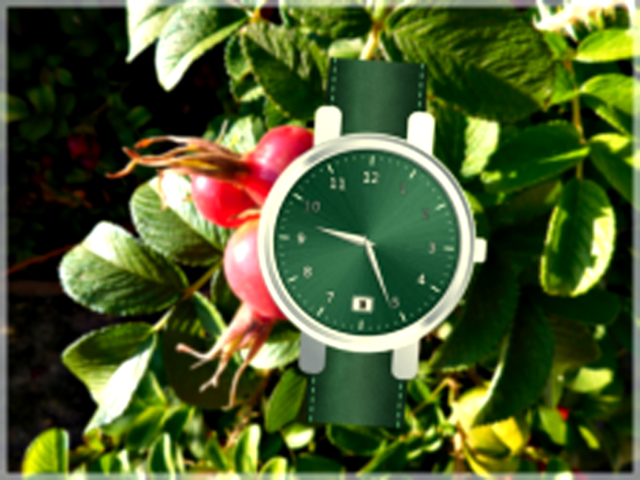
9 h 26 min
